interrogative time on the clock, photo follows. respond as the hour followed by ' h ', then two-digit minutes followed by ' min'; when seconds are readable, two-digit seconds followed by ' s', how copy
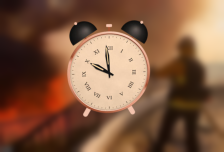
9 h 59 min
